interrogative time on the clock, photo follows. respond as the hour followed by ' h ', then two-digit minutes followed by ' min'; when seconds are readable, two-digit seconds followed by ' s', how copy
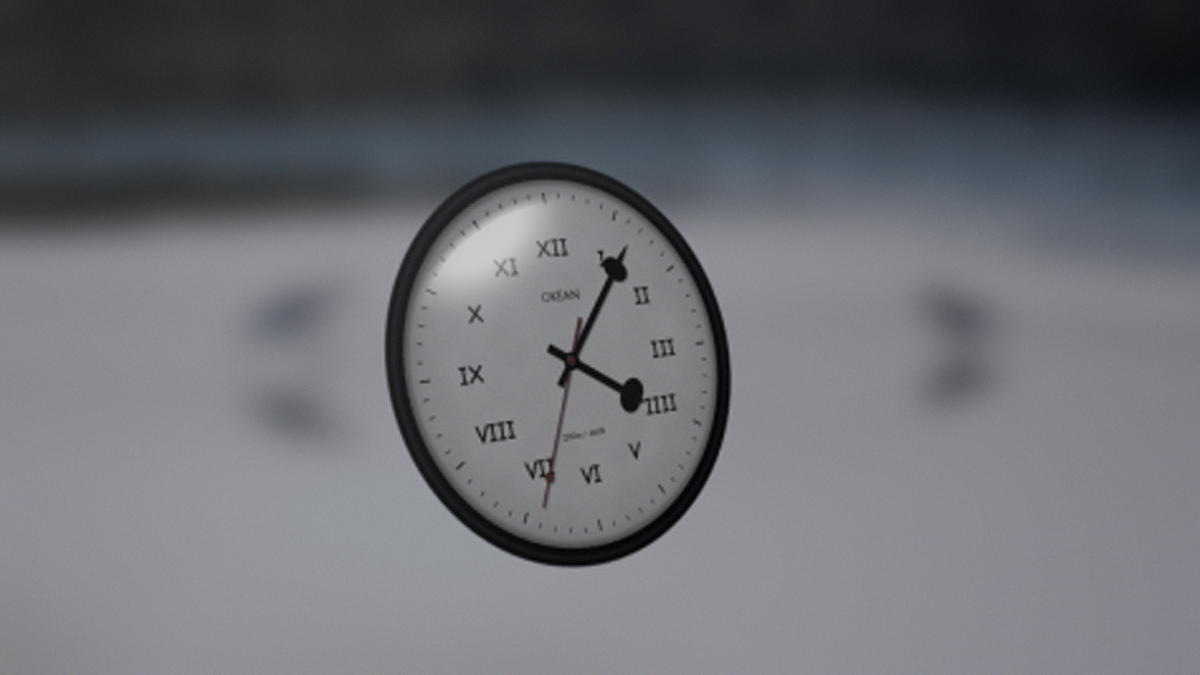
4 h 06 min 34 s
